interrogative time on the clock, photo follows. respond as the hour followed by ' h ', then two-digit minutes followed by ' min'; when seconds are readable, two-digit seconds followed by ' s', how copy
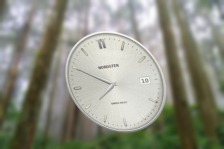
7 h 50 min
